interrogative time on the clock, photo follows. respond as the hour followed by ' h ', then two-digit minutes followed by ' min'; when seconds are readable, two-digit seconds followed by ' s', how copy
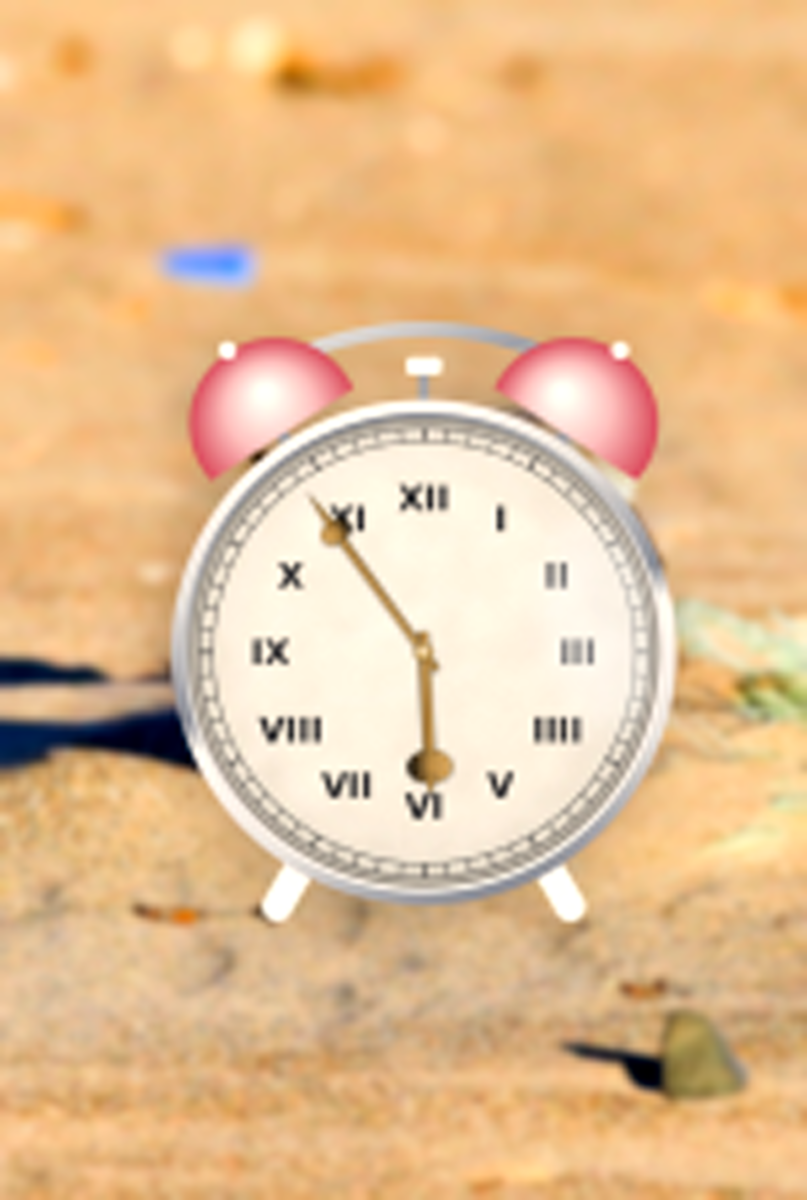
5 h 54 min
